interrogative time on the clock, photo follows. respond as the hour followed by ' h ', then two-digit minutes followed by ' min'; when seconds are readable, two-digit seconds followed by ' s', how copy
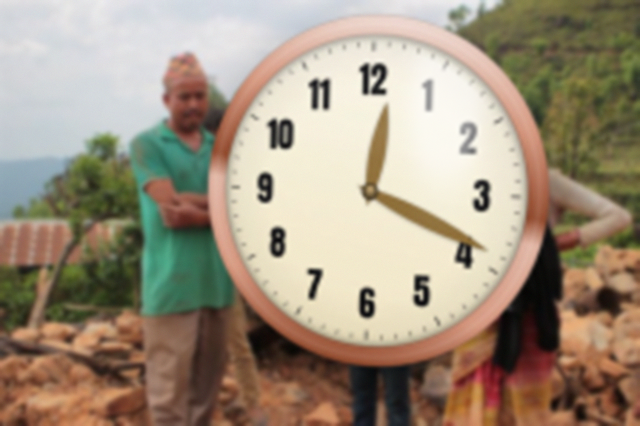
12 h 19 min
